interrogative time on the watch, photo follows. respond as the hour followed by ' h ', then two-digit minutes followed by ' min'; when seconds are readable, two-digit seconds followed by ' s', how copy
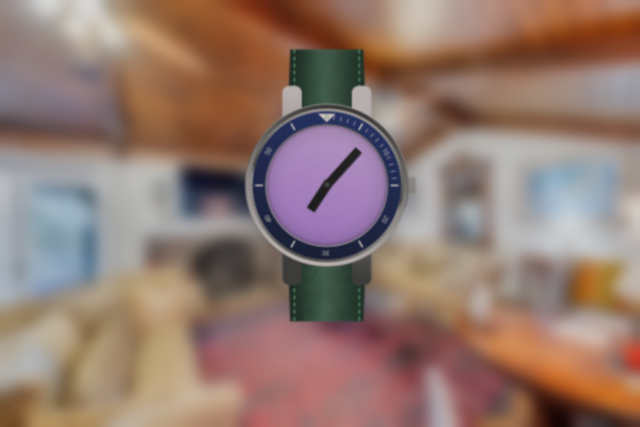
7 h 07 min
